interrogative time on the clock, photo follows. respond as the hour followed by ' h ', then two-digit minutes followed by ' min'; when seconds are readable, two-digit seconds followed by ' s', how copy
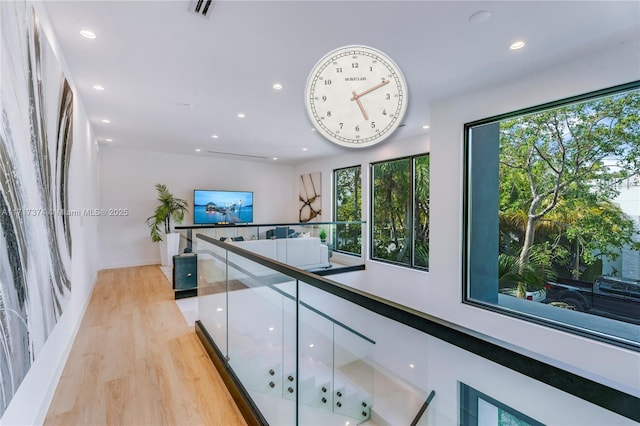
5 h 11 min
